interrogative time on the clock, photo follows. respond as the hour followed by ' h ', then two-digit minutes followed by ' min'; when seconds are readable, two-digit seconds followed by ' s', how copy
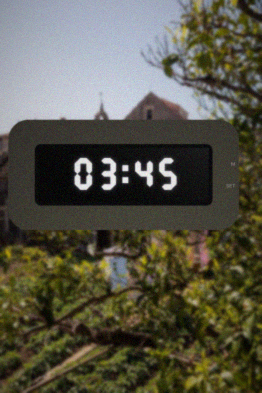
3 h 45 min
